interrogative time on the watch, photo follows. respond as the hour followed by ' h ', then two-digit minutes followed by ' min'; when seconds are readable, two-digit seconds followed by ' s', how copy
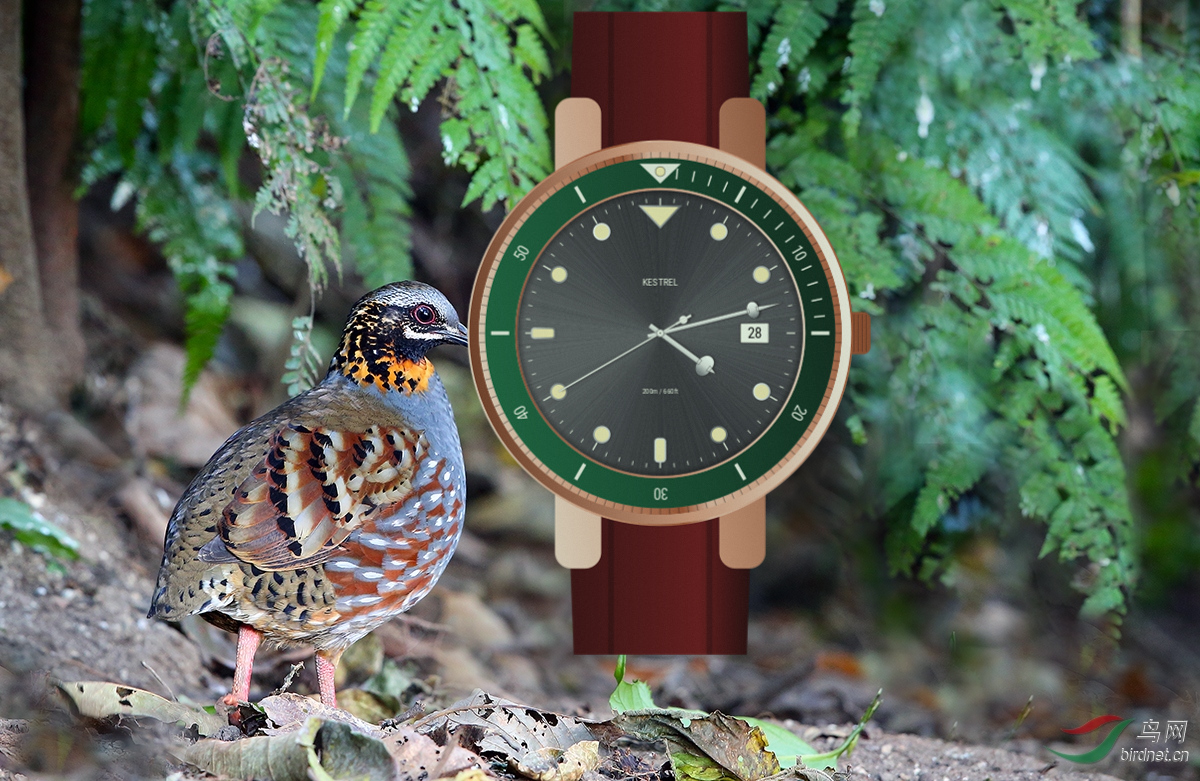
4 h 12 min 40 s
